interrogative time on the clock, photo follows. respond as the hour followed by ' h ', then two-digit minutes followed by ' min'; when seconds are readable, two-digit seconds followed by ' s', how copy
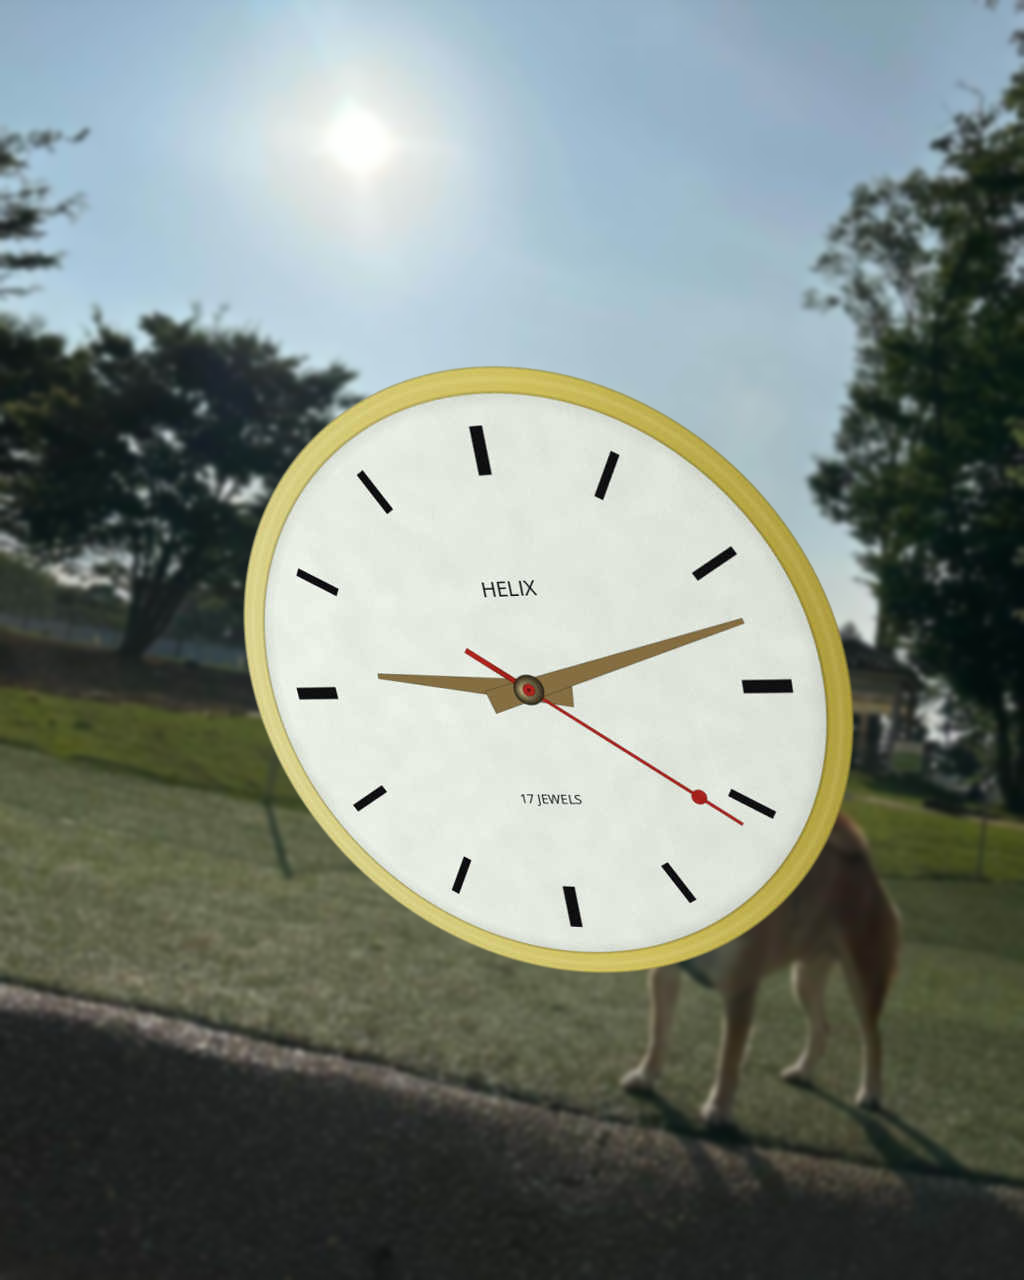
9 h 12 min 21 s
